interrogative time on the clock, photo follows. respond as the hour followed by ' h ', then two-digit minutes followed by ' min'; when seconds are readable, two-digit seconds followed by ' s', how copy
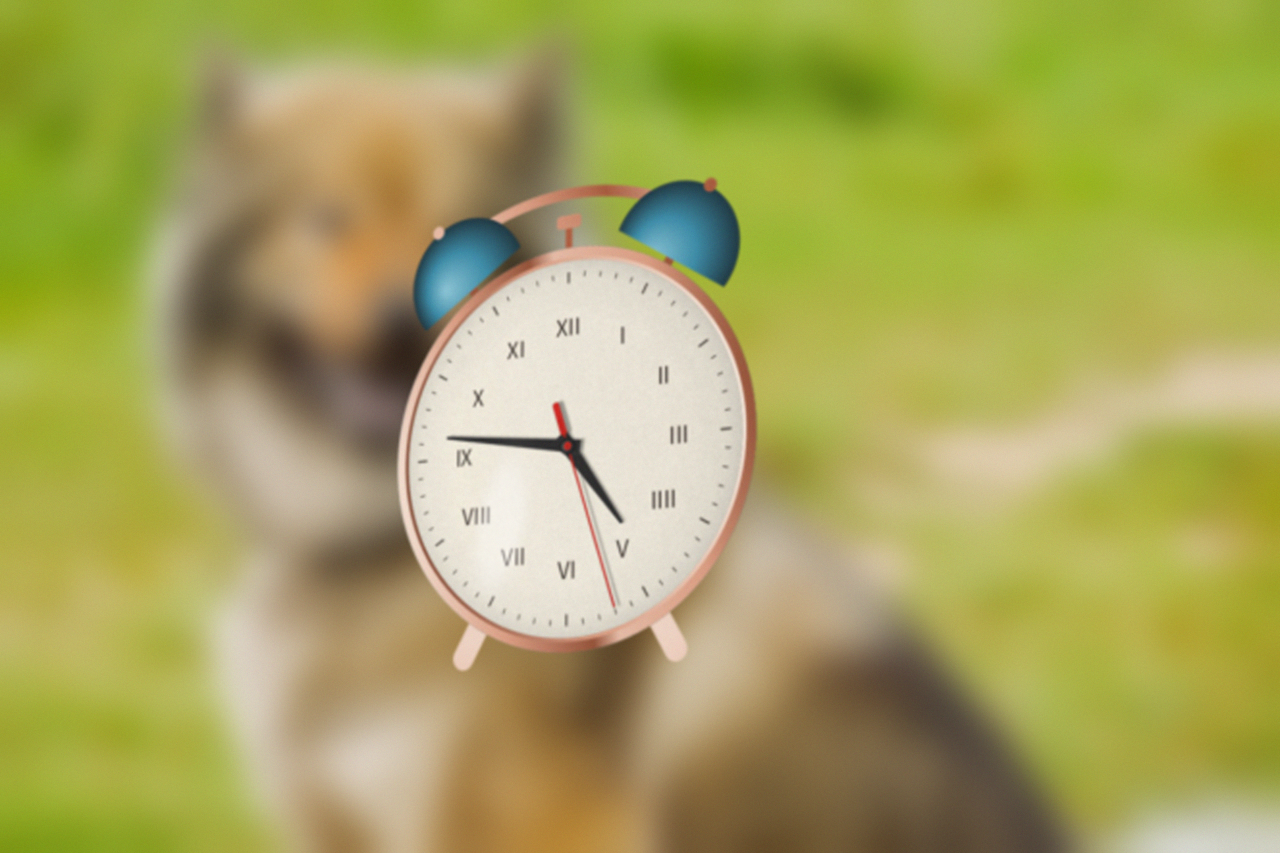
4 h 46 min 27 s
